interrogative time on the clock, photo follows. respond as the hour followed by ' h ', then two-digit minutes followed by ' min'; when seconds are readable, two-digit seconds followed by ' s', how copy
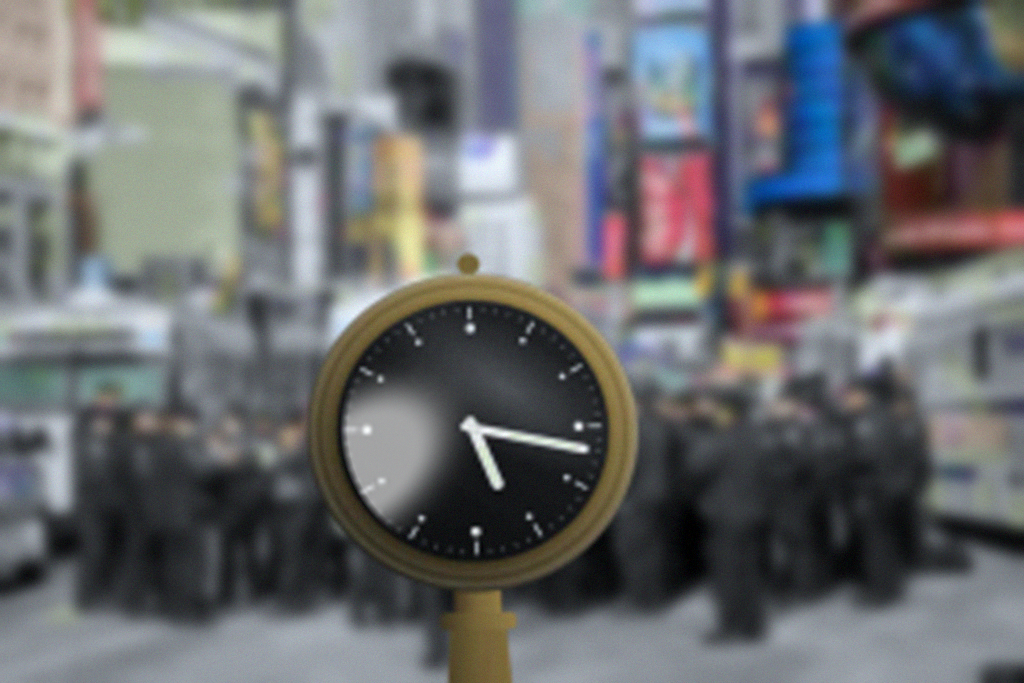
5 h 17 min
